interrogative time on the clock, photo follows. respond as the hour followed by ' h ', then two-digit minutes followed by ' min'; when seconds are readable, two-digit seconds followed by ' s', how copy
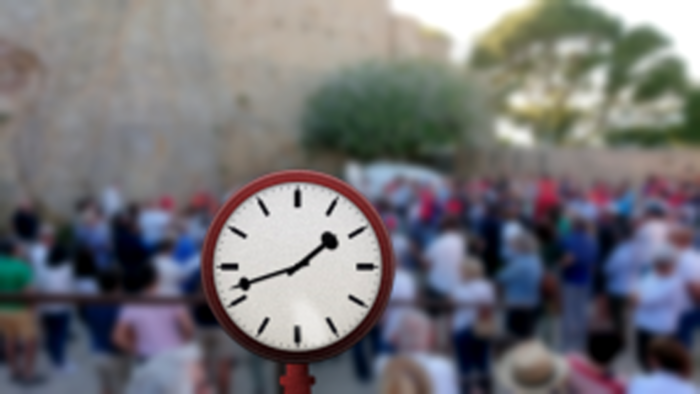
1 h 42 min
